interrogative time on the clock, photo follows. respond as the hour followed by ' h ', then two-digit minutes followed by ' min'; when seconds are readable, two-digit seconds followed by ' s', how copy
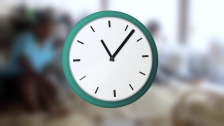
11 h 07 min
